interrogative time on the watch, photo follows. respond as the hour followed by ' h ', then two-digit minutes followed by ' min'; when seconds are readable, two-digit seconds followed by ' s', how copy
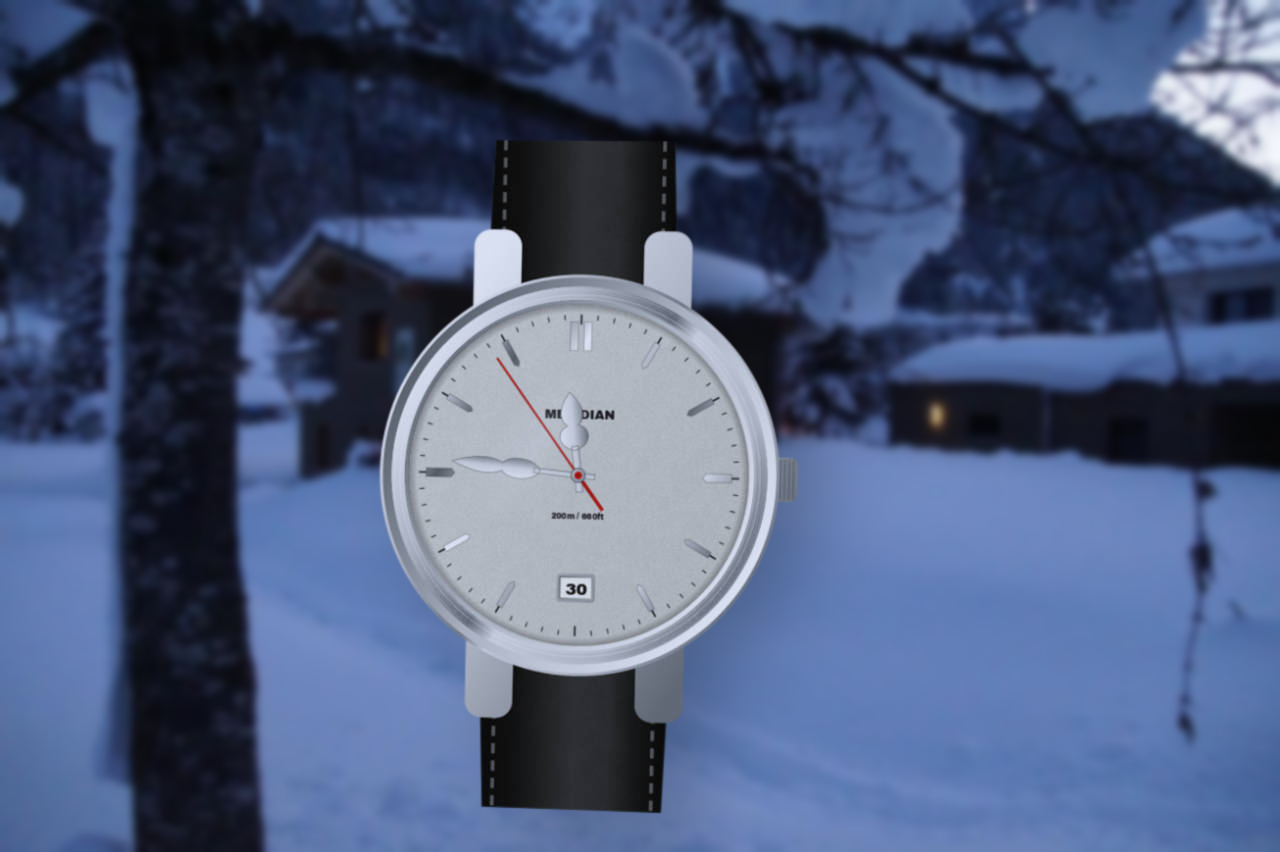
11 h 45 min 54 s
